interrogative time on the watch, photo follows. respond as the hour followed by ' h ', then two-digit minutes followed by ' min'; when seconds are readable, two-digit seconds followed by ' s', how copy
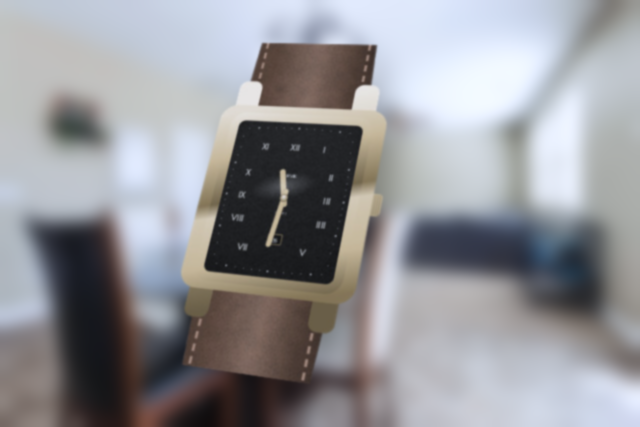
11 h 31 min
